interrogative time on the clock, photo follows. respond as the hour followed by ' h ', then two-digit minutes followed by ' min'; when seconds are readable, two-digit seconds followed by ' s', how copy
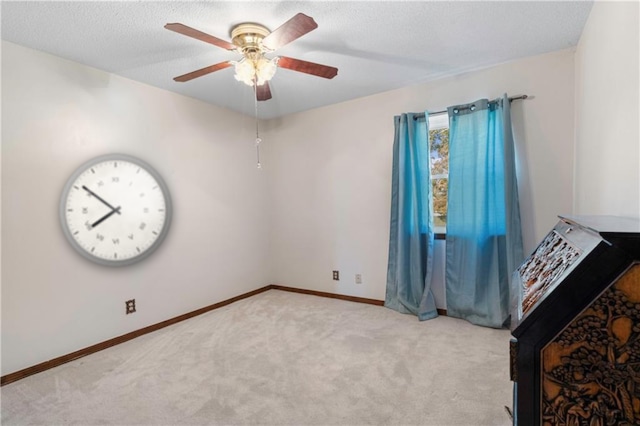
7 h 51 min
